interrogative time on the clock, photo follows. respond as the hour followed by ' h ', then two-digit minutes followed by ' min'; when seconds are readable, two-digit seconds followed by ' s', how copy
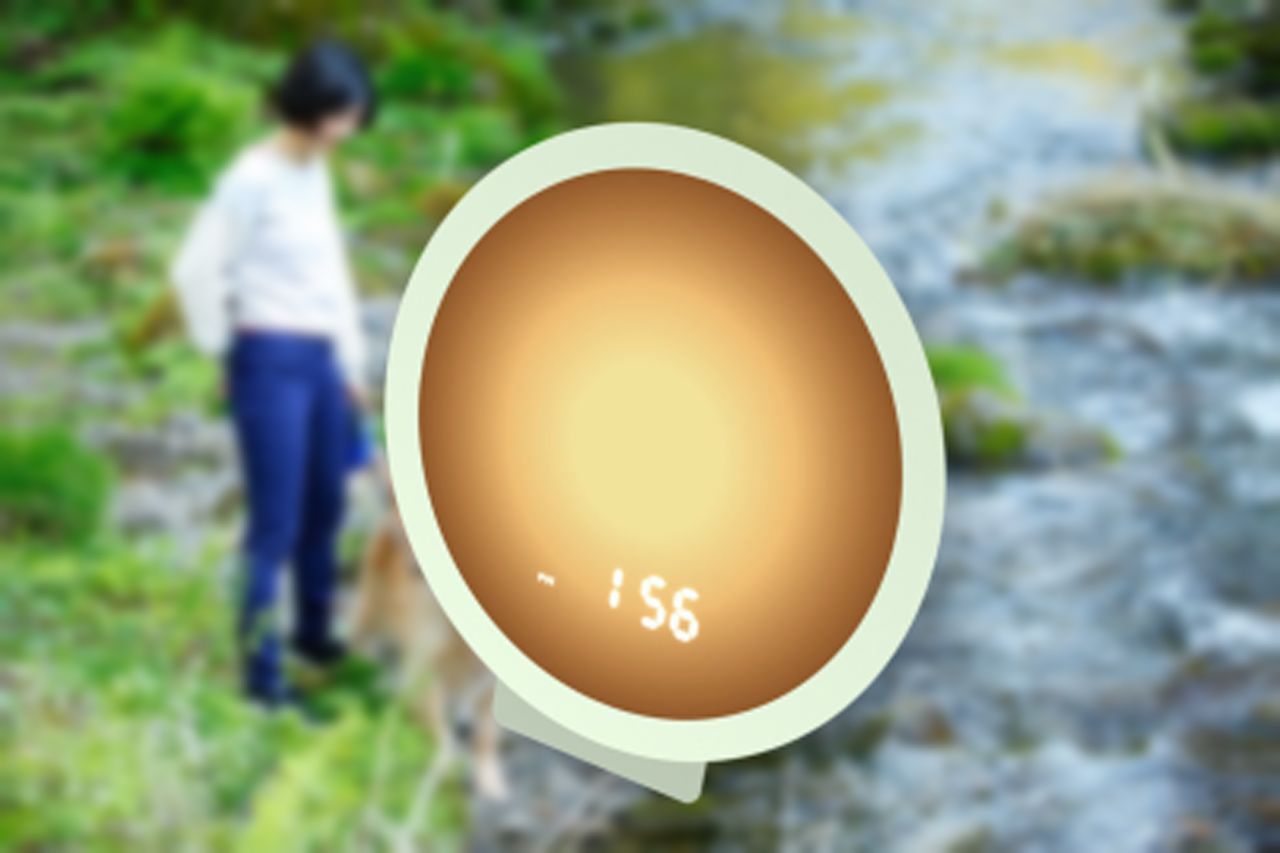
1 h 56 min
